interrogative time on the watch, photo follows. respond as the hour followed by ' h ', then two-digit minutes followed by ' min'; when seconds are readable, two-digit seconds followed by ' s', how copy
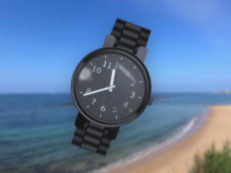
11 h 39 min
